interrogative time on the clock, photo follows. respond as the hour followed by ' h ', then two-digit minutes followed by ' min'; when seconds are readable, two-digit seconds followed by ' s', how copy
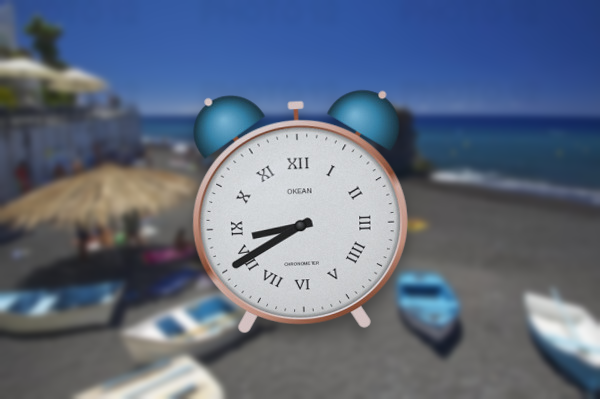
8 h 40 min
